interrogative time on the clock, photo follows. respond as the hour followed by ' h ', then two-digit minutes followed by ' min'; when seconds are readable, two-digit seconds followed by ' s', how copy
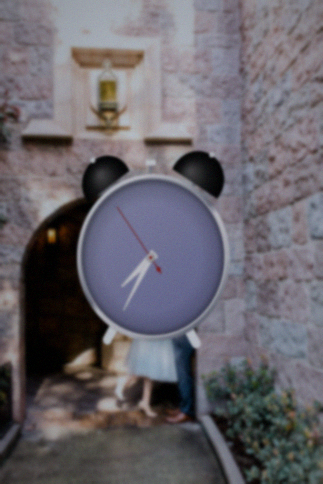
7 h 34 min 54 s
